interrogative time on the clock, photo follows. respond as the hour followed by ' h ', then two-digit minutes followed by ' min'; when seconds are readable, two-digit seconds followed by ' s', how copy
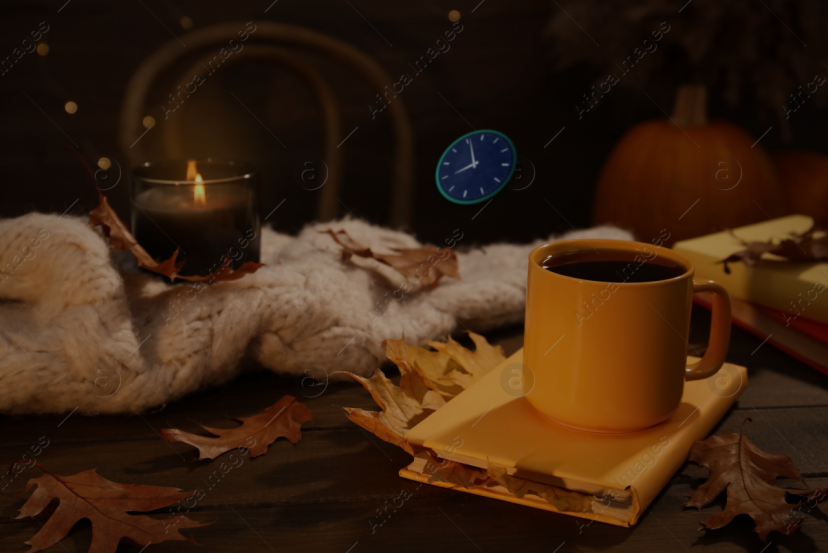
7 h 56 min
